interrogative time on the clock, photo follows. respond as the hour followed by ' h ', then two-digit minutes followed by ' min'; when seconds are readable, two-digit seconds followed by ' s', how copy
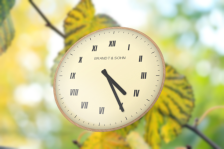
4 h 25 min
